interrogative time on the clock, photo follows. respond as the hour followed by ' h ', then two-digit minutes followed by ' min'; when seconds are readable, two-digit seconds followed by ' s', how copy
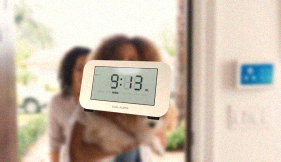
9 h 13 min
